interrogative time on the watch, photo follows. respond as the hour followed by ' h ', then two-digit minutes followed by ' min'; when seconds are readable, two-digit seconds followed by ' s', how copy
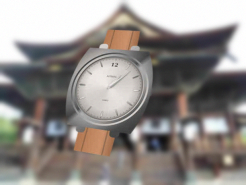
1 h 07 min
